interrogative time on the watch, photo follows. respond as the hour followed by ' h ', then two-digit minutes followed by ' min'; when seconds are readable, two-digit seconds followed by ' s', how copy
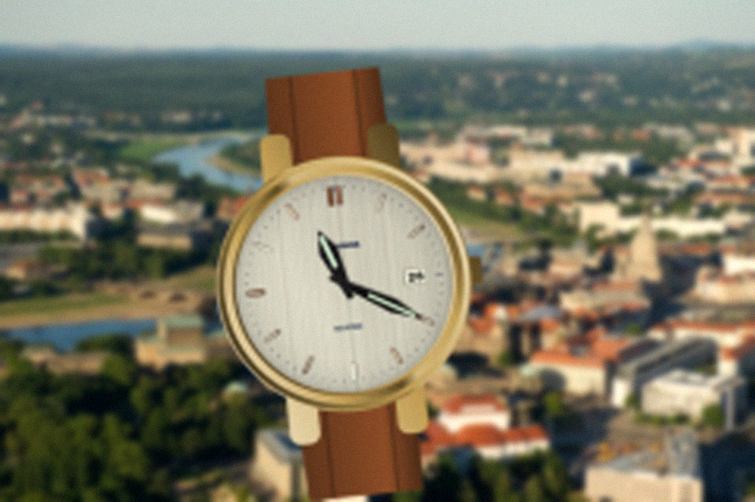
11 h 20 min
